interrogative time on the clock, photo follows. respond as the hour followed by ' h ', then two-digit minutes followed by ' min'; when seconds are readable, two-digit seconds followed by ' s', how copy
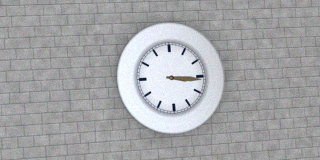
3 h 16 min
